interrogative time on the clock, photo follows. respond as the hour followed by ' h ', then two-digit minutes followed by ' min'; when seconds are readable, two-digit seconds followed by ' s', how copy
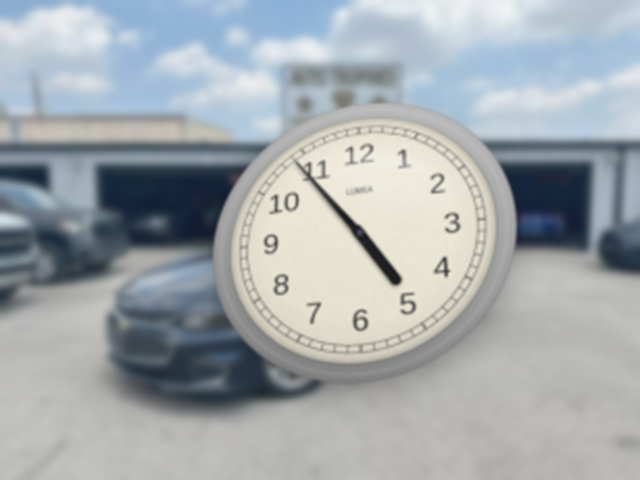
4 h 54 min
